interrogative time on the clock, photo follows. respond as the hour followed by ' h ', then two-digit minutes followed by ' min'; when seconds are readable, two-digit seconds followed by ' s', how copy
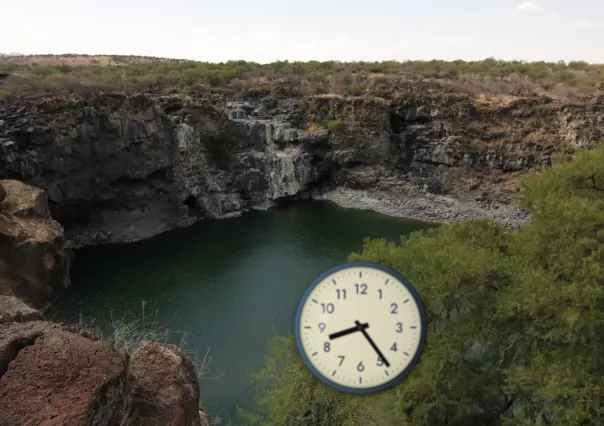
8 h 24 min
